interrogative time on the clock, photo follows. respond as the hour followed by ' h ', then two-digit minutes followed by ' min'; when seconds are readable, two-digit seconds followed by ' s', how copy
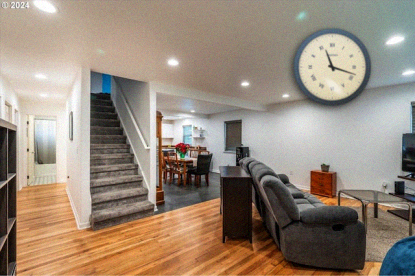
11 h 18 min
